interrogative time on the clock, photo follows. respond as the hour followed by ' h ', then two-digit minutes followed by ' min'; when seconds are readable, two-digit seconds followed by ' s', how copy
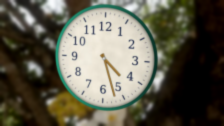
4 h 27 min
